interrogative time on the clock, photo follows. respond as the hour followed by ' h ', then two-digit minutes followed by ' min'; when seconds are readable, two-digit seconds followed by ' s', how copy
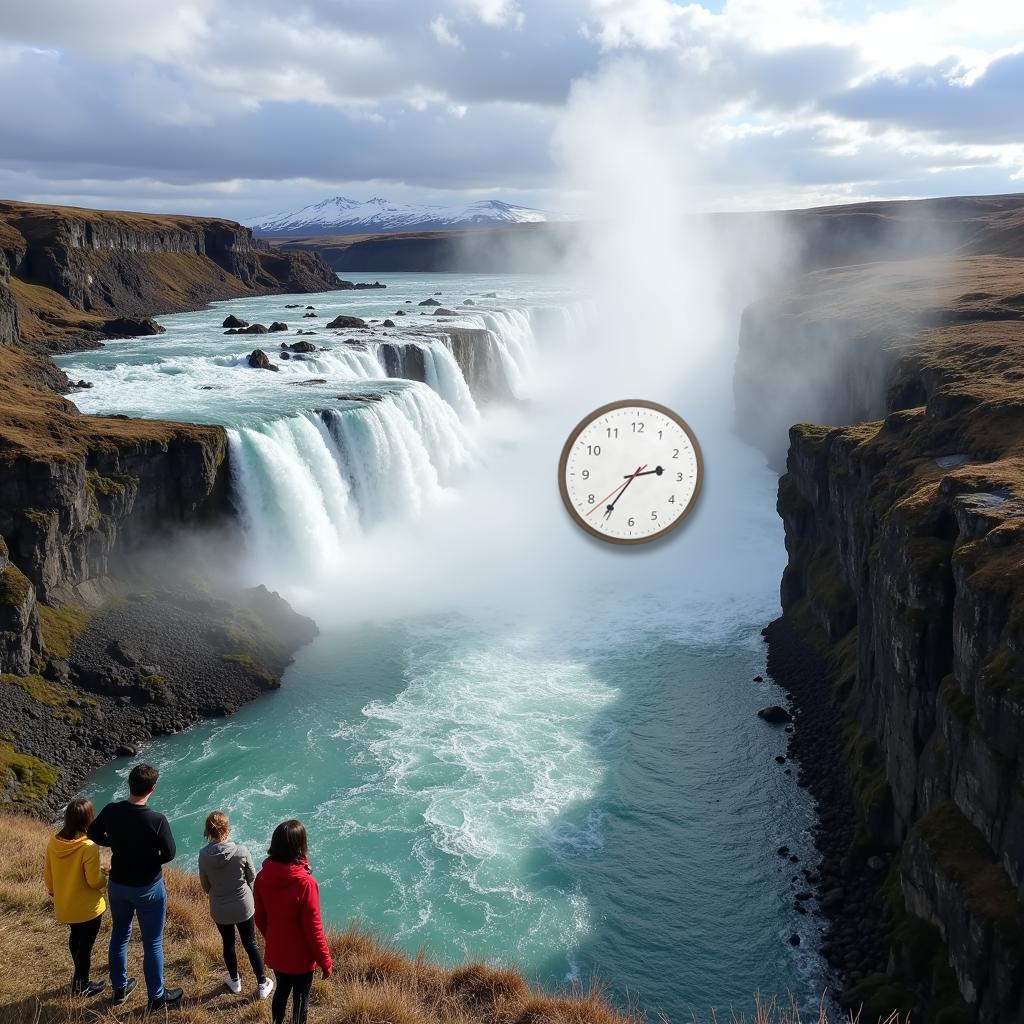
2 h 35 min 38 s
